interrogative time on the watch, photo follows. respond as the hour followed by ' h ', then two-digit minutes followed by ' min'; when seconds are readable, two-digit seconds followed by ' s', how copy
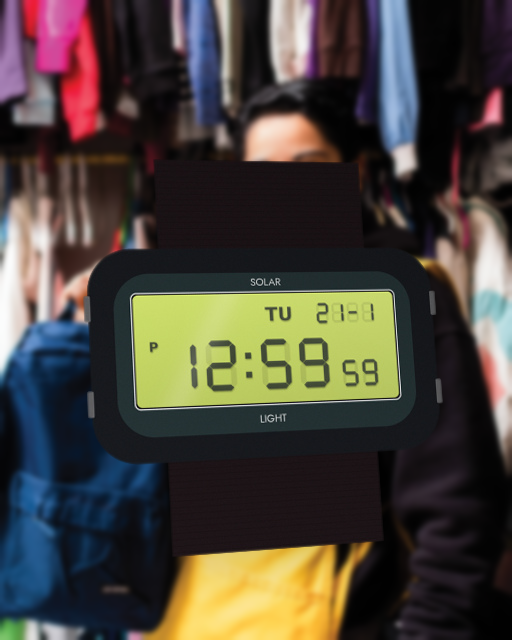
12 h 59 min 59 s
